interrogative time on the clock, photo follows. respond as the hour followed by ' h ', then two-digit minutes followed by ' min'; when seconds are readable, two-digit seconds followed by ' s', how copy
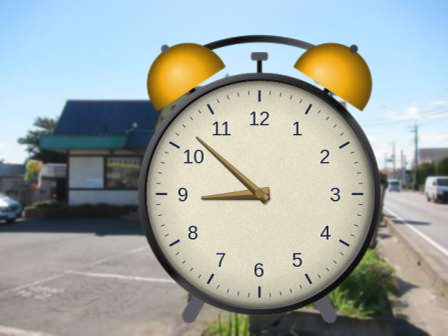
8 h 52 min
